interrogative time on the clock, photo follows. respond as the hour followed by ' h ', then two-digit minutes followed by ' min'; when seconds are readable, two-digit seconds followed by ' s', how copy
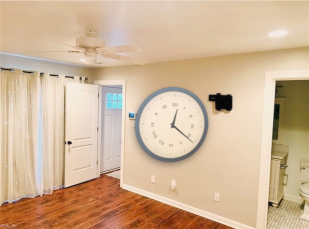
12 h 21 min
